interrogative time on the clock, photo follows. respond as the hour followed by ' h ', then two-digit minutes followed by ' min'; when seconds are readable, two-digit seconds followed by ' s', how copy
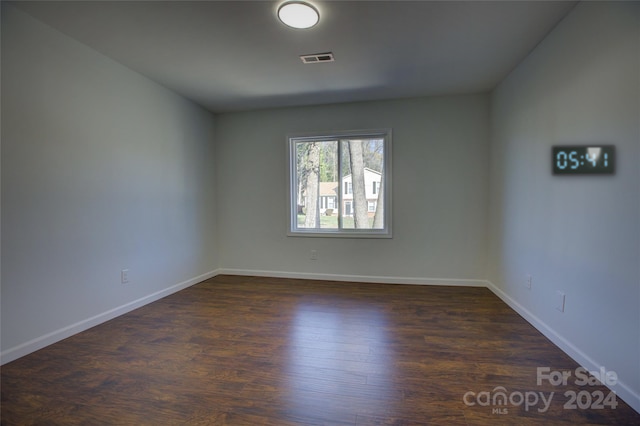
5 h 41 min
